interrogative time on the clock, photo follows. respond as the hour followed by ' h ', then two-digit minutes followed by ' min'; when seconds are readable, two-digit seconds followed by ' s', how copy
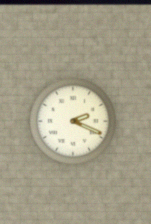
2 h 19 min
